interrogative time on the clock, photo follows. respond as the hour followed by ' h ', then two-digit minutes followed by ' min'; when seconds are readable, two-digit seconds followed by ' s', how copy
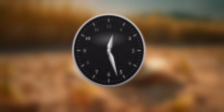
12 h 27 min
